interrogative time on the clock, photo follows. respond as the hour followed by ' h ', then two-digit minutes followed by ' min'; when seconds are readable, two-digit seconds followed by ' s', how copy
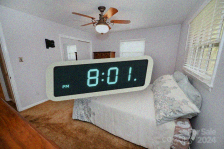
8 h 01 min
